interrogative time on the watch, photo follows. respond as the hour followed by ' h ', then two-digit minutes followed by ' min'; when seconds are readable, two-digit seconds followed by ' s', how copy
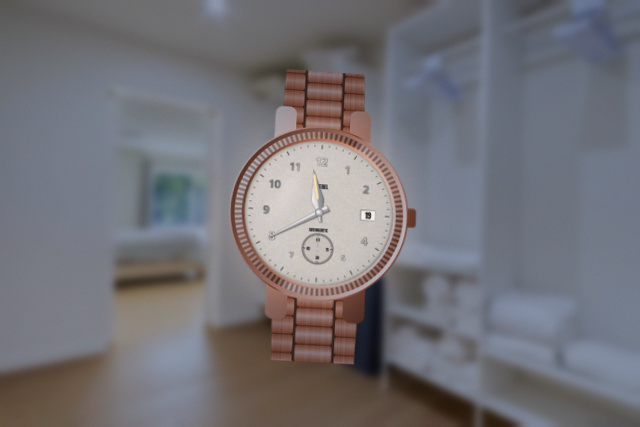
11 h 40 min
